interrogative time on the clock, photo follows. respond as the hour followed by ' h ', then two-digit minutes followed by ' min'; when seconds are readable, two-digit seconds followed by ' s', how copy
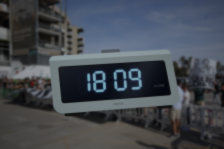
18 h 09 min
